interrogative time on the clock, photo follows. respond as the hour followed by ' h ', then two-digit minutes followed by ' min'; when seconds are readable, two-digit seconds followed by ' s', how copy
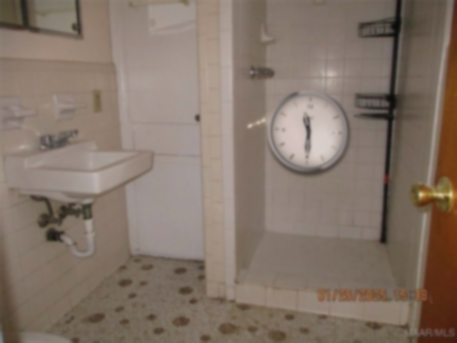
11 h 30 min
